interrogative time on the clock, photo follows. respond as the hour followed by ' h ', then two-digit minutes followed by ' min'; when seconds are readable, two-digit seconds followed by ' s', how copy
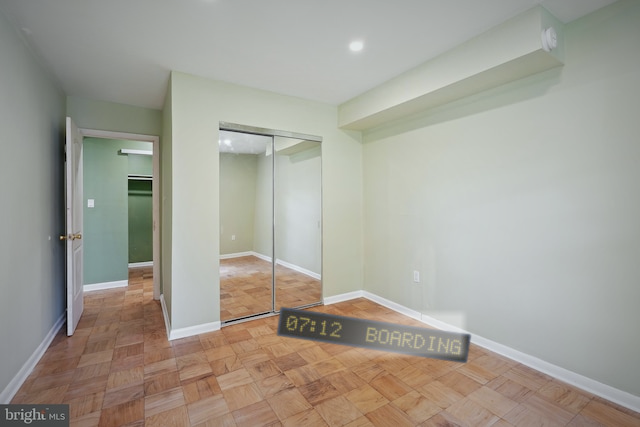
7 h 12 min
